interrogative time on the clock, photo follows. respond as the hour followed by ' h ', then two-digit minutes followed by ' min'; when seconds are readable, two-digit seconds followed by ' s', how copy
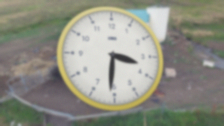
3 h 31 min
